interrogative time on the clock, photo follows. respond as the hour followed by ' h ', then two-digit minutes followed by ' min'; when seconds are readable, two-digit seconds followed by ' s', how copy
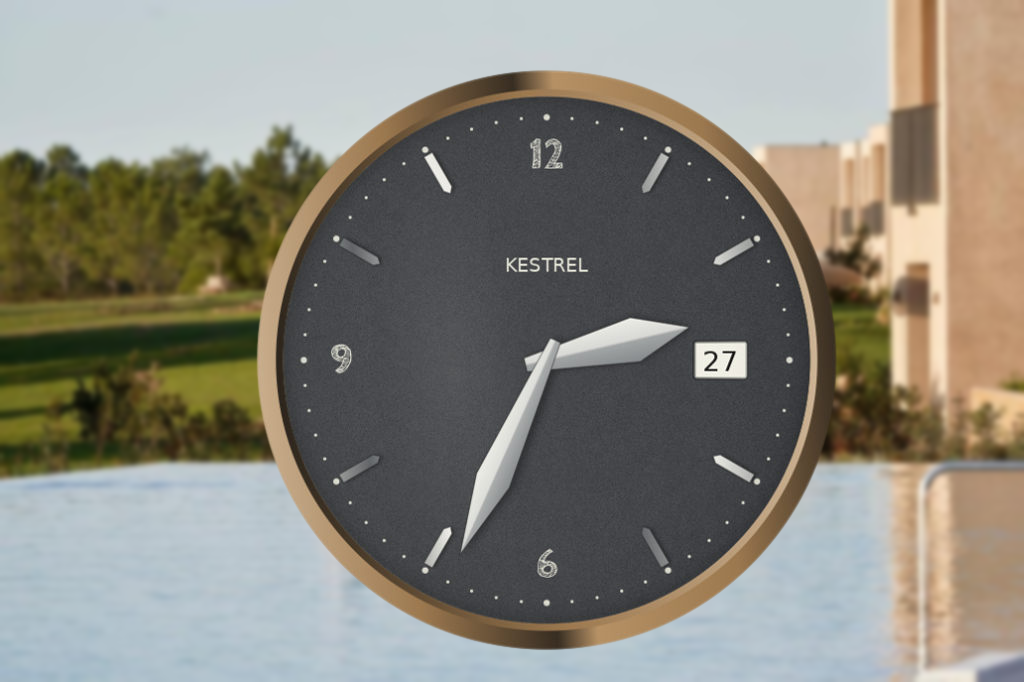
2 h 34 min
